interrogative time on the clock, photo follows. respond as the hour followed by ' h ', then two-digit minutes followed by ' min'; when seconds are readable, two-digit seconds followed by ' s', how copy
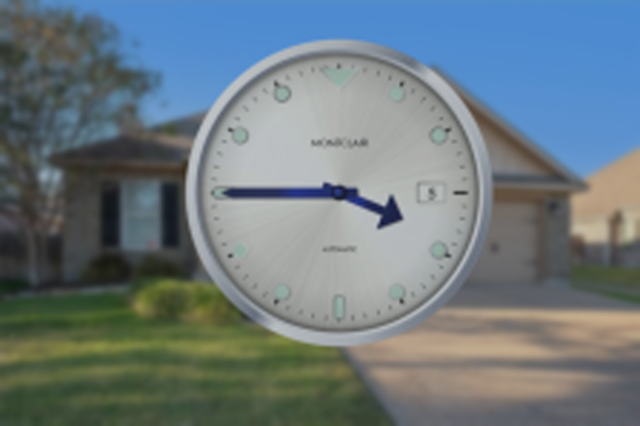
3 h 45 min
